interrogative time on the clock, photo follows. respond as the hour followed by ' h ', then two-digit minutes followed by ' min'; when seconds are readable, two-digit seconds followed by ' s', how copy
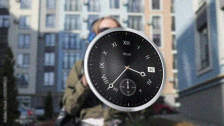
3 h 37 min
